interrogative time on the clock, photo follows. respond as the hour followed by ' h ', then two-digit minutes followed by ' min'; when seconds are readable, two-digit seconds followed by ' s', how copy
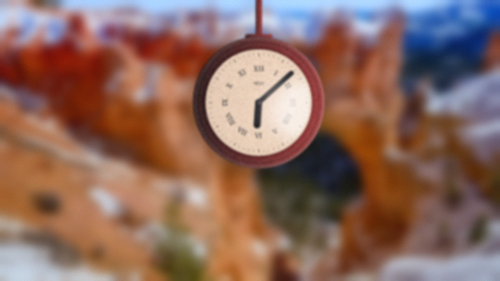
6 h 08 min
